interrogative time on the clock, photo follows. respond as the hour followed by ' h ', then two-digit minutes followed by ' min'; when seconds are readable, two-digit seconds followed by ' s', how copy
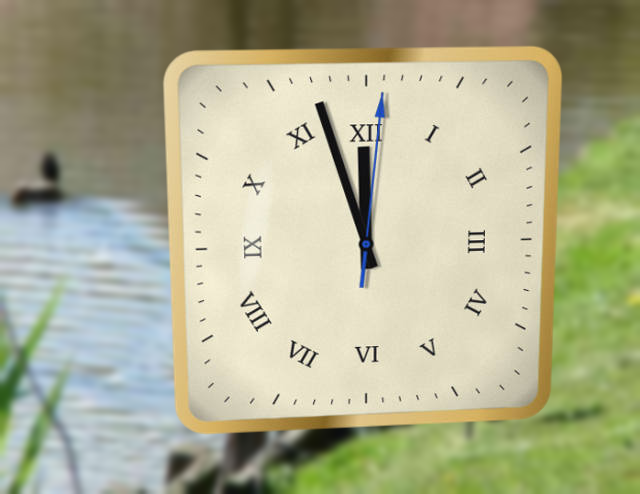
11 h 57 min 01 s
